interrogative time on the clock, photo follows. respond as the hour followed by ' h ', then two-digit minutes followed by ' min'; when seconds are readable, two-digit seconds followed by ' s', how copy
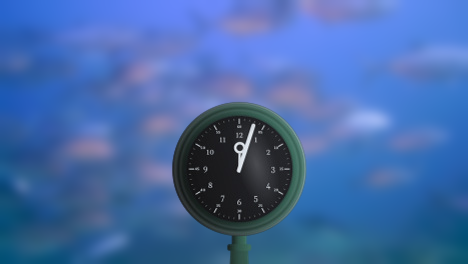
12 h 03 min
